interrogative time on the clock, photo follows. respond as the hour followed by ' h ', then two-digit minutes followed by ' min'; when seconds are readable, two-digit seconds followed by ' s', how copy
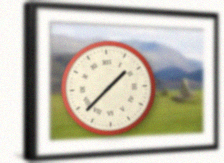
1 h 38 min
